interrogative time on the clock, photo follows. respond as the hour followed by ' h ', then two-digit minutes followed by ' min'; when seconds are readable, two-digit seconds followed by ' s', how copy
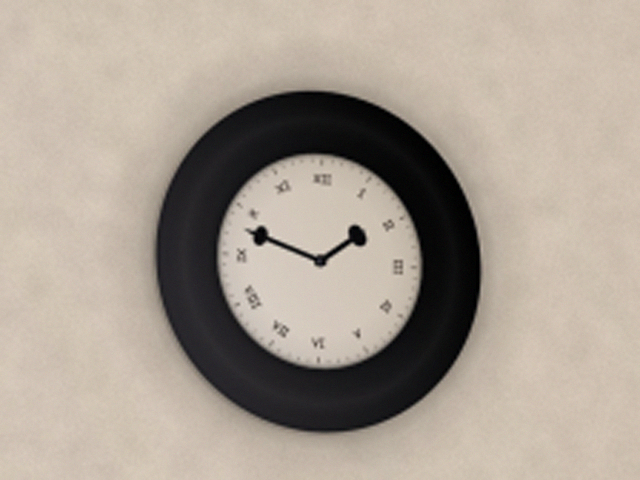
1 h 48 min
